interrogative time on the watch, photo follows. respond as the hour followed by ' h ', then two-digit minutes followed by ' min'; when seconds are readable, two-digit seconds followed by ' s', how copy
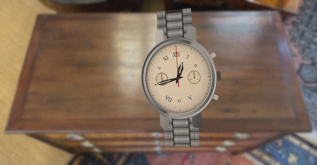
12 h 43 min
